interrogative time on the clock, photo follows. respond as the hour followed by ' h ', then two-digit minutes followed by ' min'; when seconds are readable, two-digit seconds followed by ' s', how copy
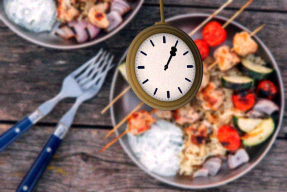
1 h 05 min
